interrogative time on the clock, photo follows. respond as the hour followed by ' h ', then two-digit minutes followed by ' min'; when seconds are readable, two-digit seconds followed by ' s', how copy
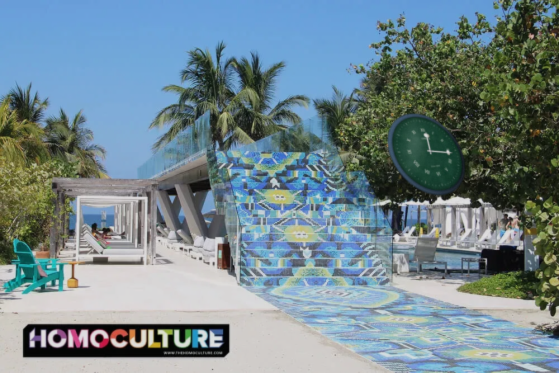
12 h 16 min
